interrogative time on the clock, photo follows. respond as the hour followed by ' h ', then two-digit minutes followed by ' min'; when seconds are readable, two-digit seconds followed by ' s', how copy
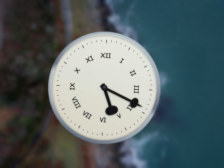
5 h 19 min
